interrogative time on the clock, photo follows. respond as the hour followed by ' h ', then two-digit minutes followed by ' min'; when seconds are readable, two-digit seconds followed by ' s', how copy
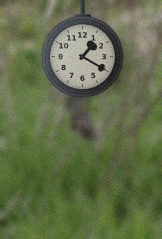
1 h 20 min
